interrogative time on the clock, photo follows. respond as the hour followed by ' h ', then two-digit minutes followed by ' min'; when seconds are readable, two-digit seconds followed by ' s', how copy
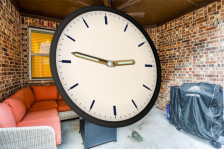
2 h 47 min
